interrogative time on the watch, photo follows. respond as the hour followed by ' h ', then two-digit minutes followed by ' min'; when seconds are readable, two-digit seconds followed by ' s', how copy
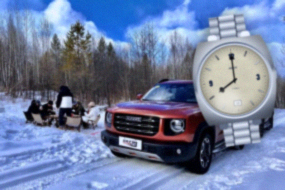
8 h 00 min
